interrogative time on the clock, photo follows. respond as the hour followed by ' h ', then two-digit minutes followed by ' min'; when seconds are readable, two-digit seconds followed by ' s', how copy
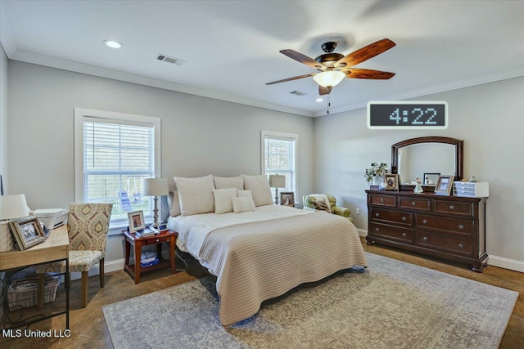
4 h 22 min
